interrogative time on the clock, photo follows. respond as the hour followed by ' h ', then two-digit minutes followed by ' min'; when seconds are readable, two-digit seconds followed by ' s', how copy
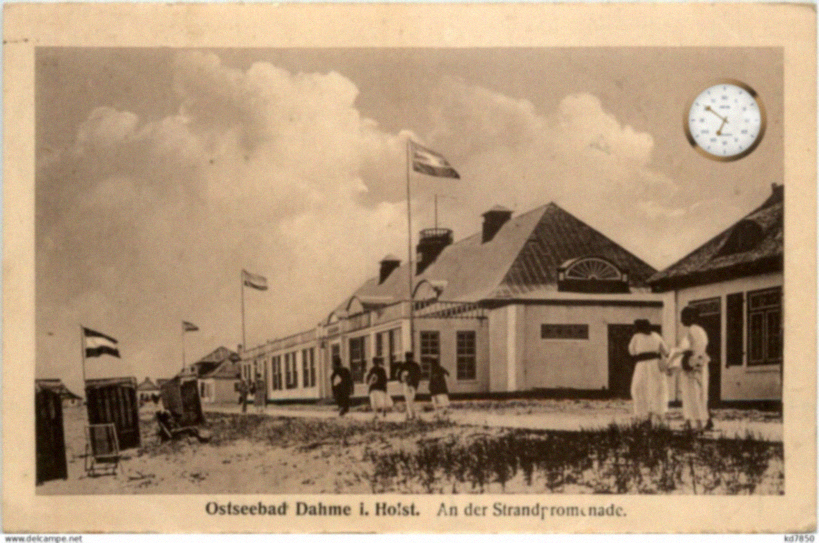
6 h 51 min
